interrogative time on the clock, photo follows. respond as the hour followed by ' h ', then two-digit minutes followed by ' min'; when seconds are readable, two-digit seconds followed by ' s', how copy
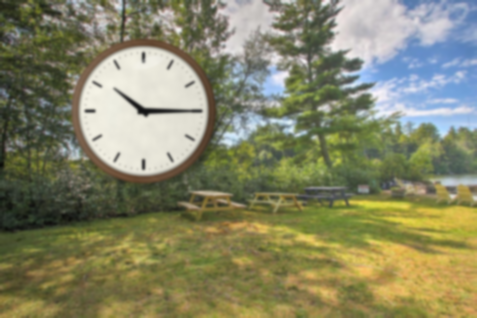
10 h 15 min
